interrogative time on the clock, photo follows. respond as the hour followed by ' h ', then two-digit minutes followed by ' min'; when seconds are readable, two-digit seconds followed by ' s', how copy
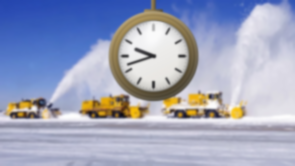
9 h 42 min
